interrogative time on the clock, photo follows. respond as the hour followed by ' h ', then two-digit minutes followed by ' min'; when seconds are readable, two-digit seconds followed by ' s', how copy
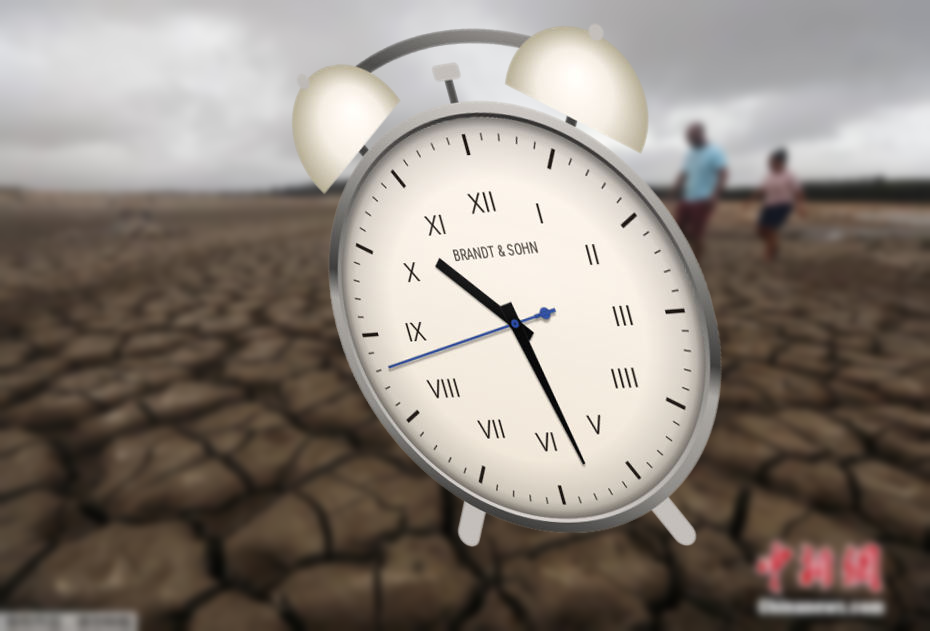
10 h 27 min 43 s
